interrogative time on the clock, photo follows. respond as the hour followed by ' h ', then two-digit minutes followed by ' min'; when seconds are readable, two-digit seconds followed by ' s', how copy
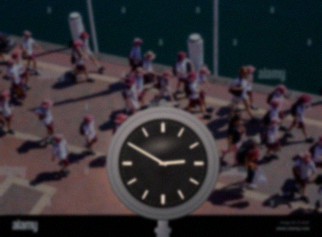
2 h 50 min
